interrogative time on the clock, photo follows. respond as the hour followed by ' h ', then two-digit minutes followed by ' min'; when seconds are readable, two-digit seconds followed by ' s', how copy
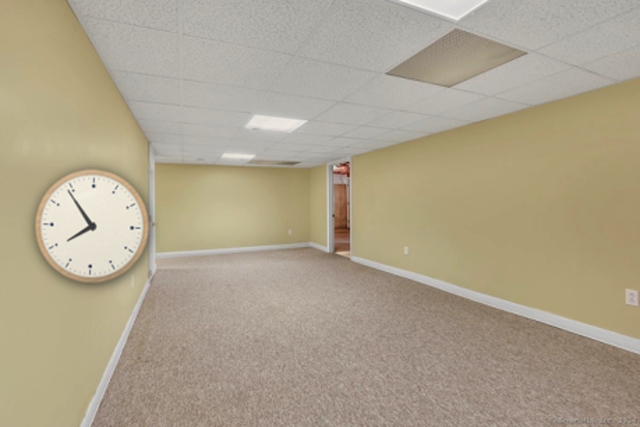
7 h 54 min
